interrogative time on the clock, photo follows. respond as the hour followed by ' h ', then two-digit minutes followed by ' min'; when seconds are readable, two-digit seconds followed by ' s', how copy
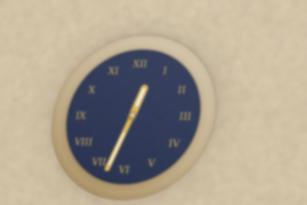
12 h 33 min
